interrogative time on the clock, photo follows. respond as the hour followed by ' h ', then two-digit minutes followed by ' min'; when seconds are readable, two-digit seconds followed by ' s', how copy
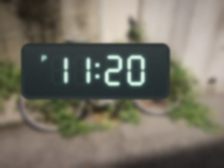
11 h 20 min
